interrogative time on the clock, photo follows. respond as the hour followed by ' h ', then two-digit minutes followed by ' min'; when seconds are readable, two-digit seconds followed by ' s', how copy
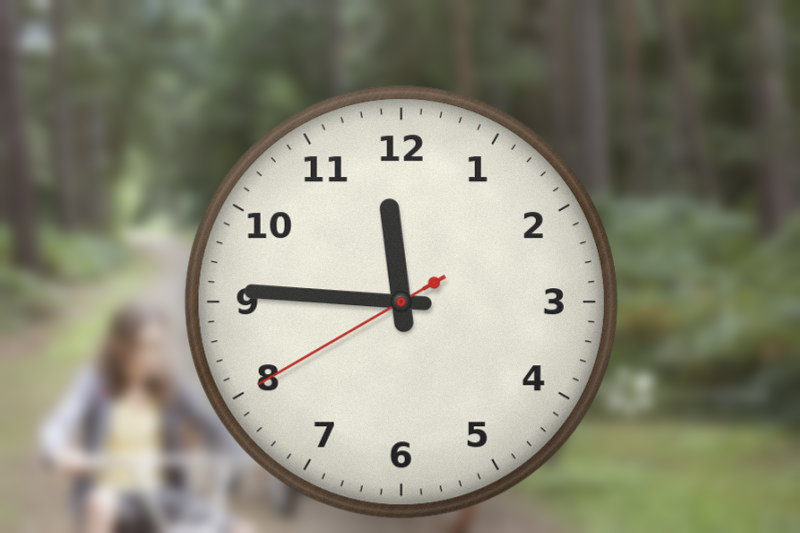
11 h 45 min 40 s
